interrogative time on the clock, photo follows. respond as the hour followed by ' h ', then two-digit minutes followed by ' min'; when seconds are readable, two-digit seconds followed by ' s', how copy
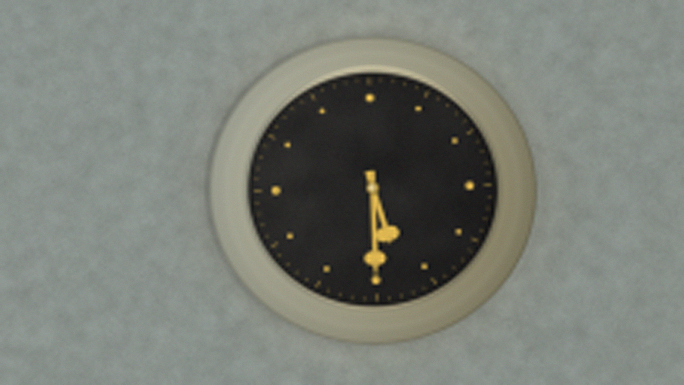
5 h 30 min
